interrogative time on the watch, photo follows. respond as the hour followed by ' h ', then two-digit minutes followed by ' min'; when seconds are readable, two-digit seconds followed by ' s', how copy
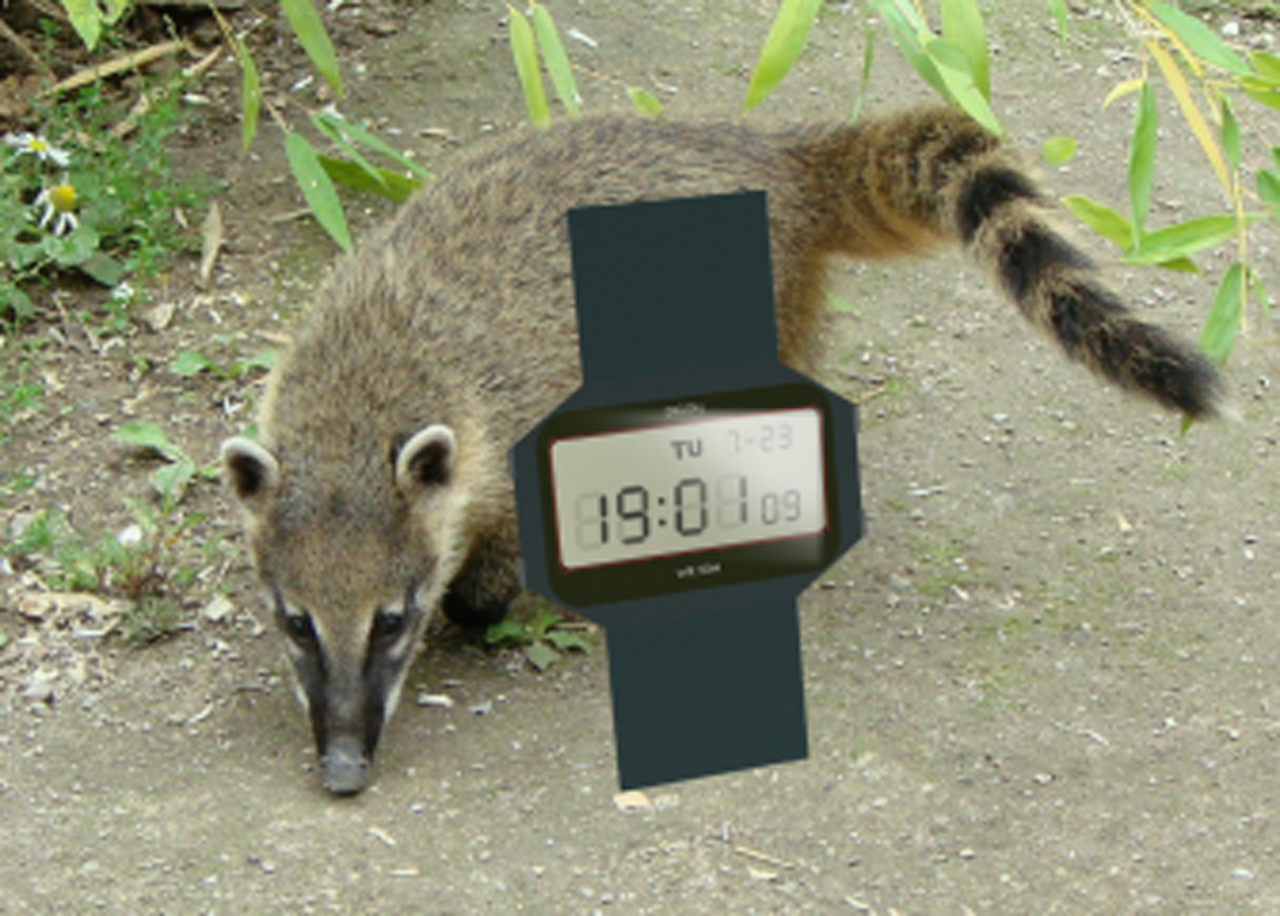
19 h 01 min 09 s
